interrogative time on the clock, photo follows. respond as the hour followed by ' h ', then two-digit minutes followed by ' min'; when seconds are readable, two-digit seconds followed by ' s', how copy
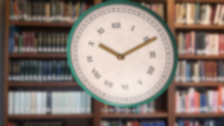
10 h 11 min
